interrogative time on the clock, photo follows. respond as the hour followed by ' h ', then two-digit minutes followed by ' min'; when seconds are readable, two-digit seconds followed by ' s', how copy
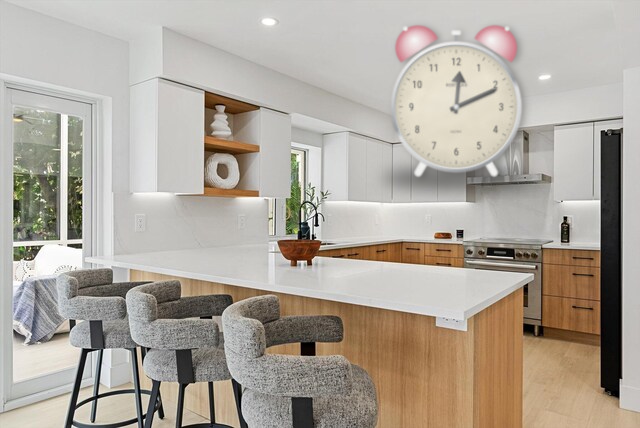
12 h 11 min
